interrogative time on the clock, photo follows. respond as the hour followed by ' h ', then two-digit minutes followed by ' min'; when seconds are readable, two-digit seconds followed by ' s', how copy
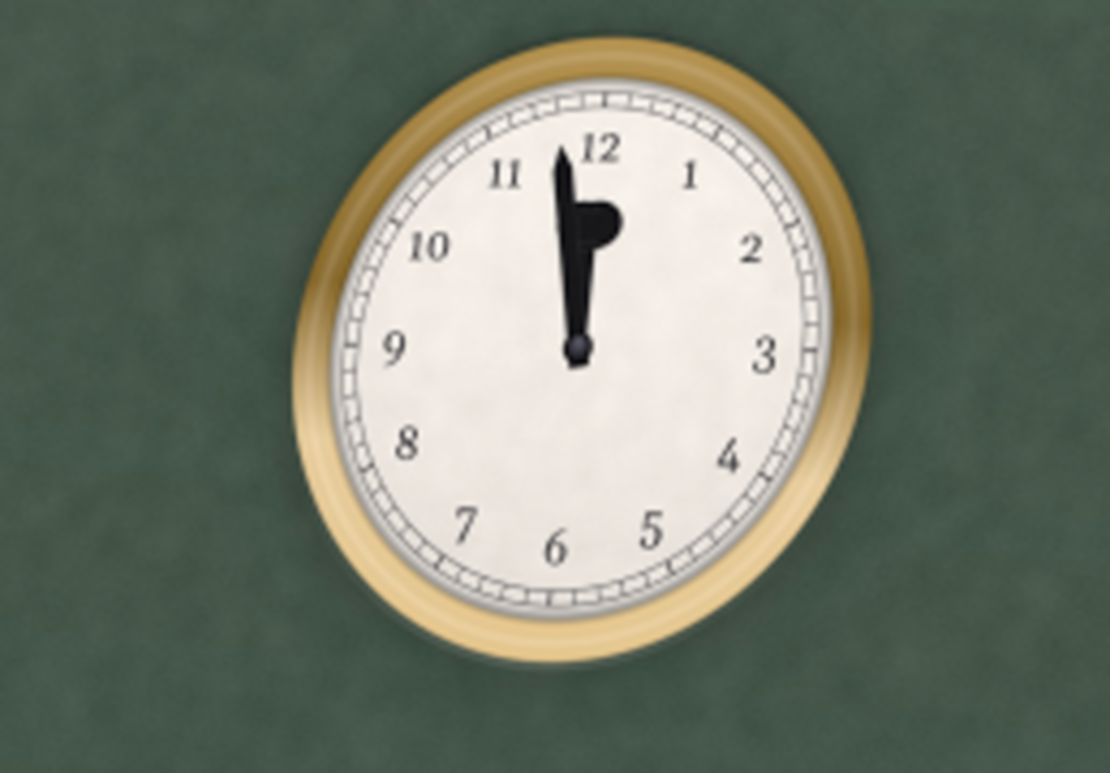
11 h 58 min
